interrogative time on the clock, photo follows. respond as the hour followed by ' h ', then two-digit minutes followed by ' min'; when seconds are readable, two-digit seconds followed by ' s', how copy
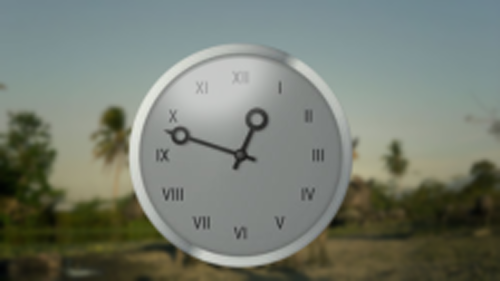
12 h 48 min
